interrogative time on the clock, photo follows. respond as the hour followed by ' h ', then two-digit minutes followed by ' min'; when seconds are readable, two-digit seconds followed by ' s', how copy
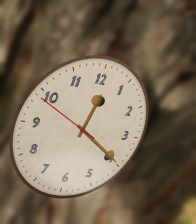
12 h 19 min 49 s
